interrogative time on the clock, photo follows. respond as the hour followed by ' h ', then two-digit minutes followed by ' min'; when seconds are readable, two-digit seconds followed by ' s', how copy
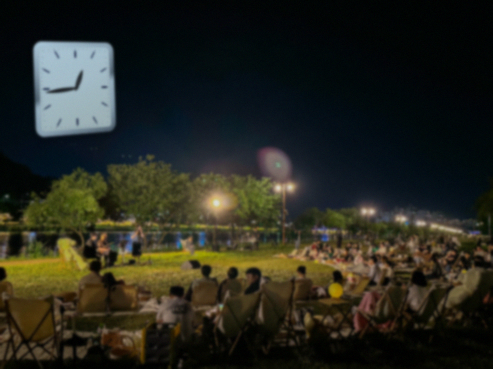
12 h 44 min
